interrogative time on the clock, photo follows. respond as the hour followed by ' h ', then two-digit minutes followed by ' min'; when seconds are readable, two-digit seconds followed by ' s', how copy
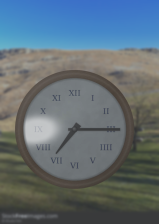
7 h 15 min
